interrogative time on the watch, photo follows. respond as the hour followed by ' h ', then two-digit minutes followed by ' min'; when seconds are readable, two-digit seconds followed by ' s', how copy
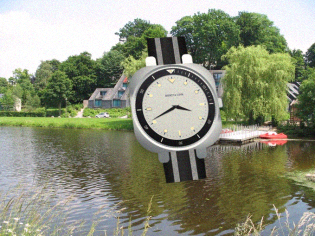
3 h 41 min
